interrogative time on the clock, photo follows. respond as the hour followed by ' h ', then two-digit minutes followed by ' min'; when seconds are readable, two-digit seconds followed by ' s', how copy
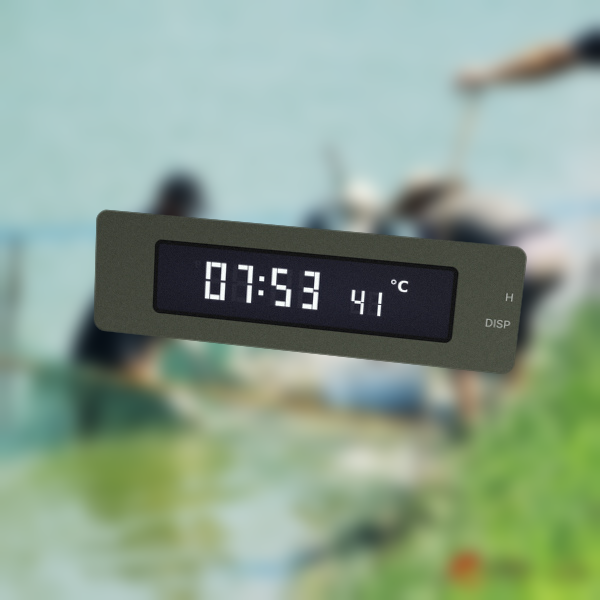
7 h 53 min
